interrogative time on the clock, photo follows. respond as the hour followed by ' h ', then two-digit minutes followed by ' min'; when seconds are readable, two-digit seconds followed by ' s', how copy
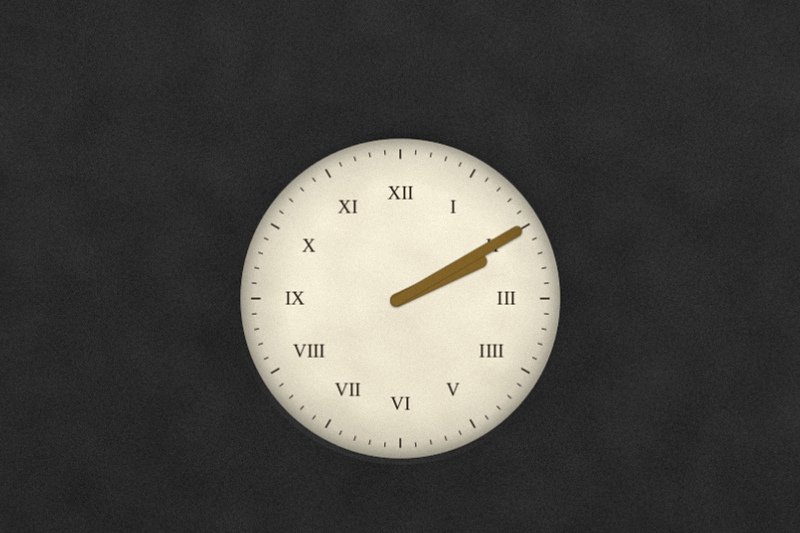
2 h 10 min
